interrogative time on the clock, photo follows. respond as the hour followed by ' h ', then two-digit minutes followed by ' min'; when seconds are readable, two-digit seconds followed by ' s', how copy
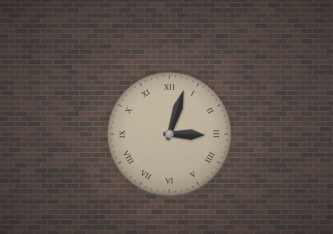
3 h 03 min
